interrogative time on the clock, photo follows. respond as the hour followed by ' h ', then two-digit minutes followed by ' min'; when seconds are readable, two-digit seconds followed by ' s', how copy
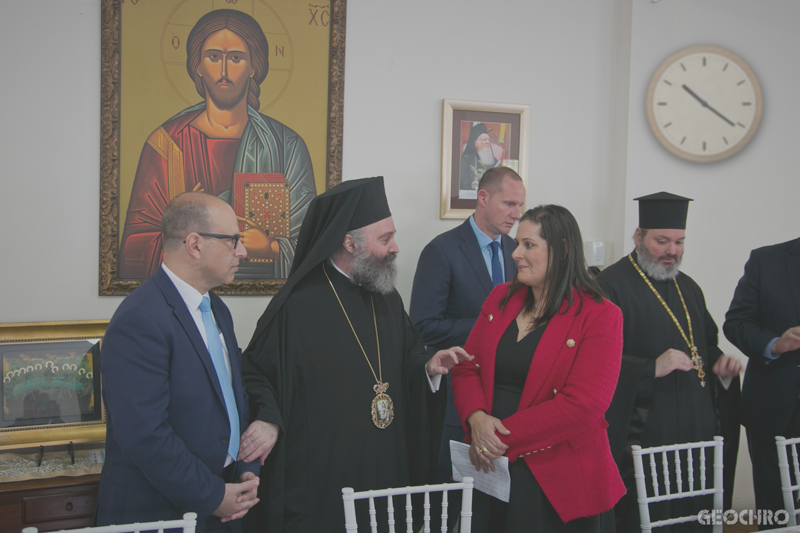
10 h 21 min
